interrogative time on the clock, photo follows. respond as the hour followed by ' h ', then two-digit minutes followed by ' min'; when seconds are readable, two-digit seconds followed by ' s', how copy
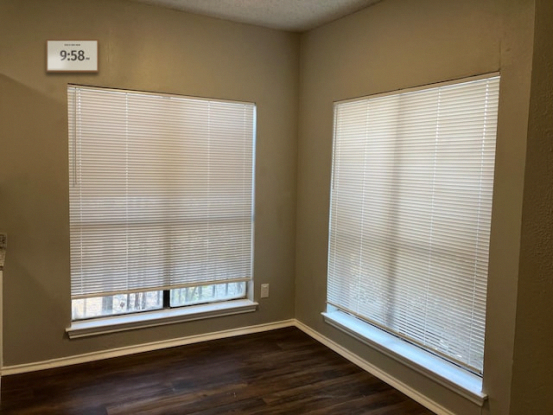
9 h 58 min
